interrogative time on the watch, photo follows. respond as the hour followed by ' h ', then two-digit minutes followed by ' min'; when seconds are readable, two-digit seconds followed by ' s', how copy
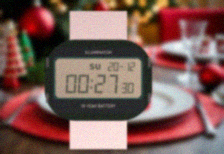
0 h 27 min 30 s
